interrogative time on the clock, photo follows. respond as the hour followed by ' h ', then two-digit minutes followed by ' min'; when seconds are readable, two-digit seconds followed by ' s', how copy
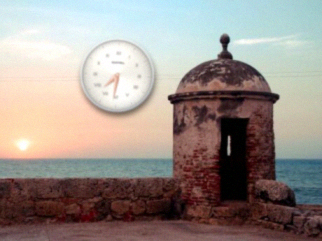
7 h 31 min
